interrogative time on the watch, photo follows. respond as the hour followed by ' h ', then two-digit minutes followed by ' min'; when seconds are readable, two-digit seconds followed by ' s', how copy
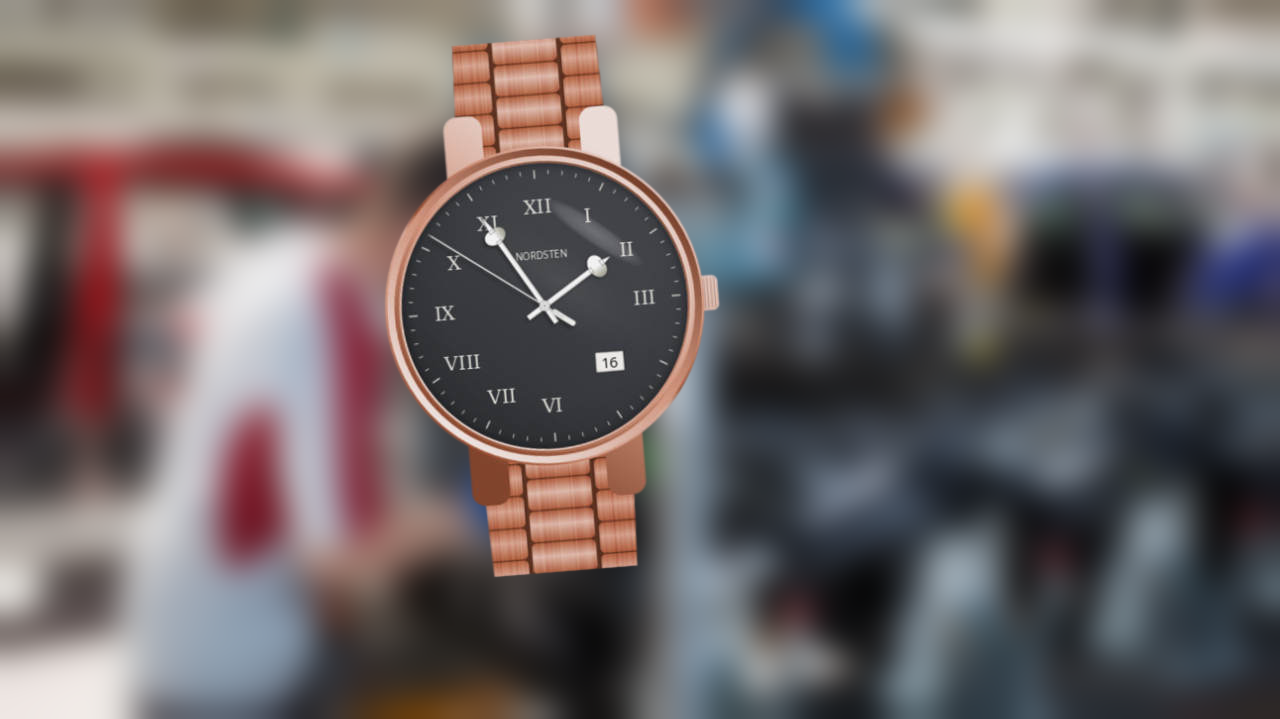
1 h 54 min 51 s
